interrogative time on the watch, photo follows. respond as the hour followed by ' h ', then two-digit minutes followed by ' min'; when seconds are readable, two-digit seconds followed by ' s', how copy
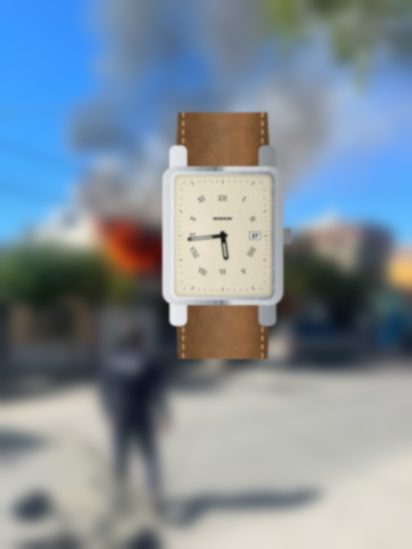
5 h 44 min
